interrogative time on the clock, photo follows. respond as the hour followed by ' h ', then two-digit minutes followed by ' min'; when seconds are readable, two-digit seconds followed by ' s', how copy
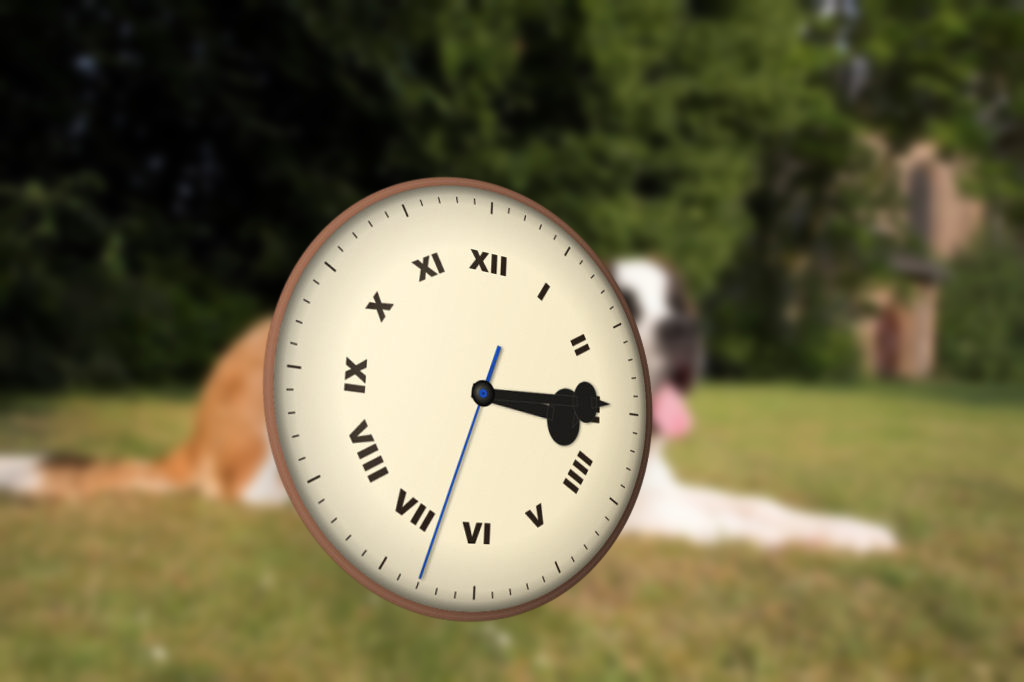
3 h 14 min 33 s
